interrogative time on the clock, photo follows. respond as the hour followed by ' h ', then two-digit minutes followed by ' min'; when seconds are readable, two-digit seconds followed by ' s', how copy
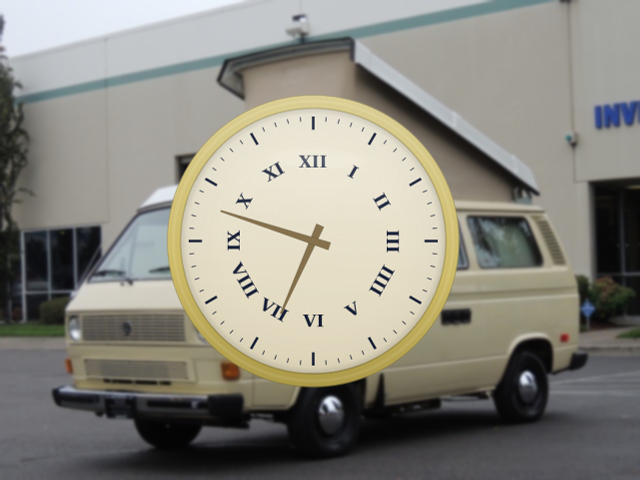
6 h 48 min
